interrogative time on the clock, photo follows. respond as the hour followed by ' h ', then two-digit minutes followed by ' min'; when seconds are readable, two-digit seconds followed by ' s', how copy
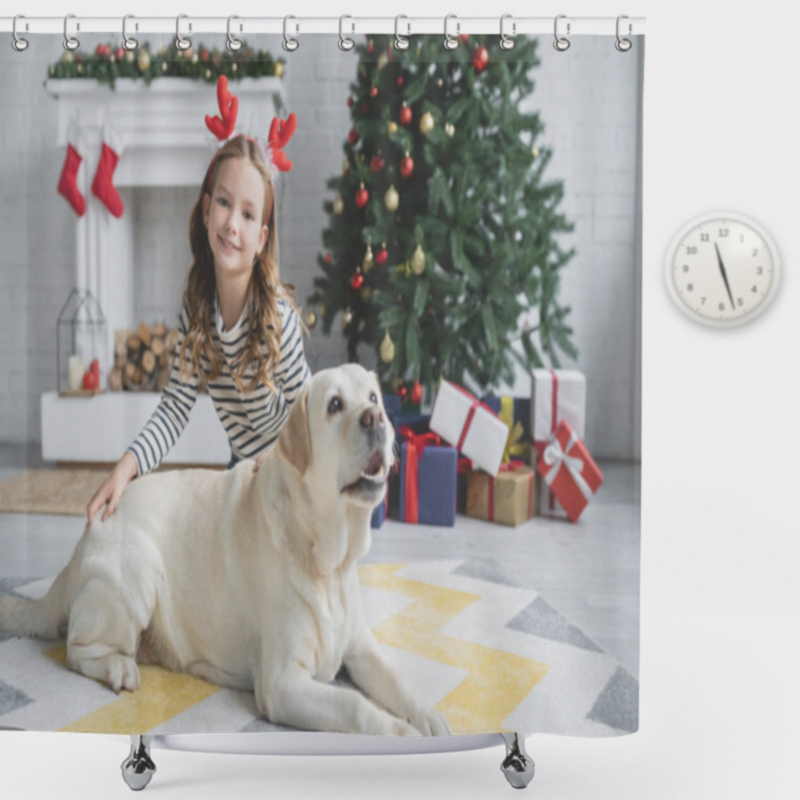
11 h 27 min
